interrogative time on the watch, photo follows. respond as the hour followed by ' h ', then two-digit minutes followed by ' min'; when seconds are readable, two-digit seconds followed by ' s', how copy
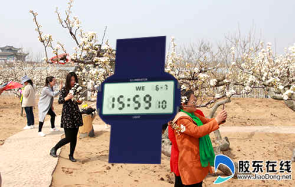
15 h 59 min 10 s
